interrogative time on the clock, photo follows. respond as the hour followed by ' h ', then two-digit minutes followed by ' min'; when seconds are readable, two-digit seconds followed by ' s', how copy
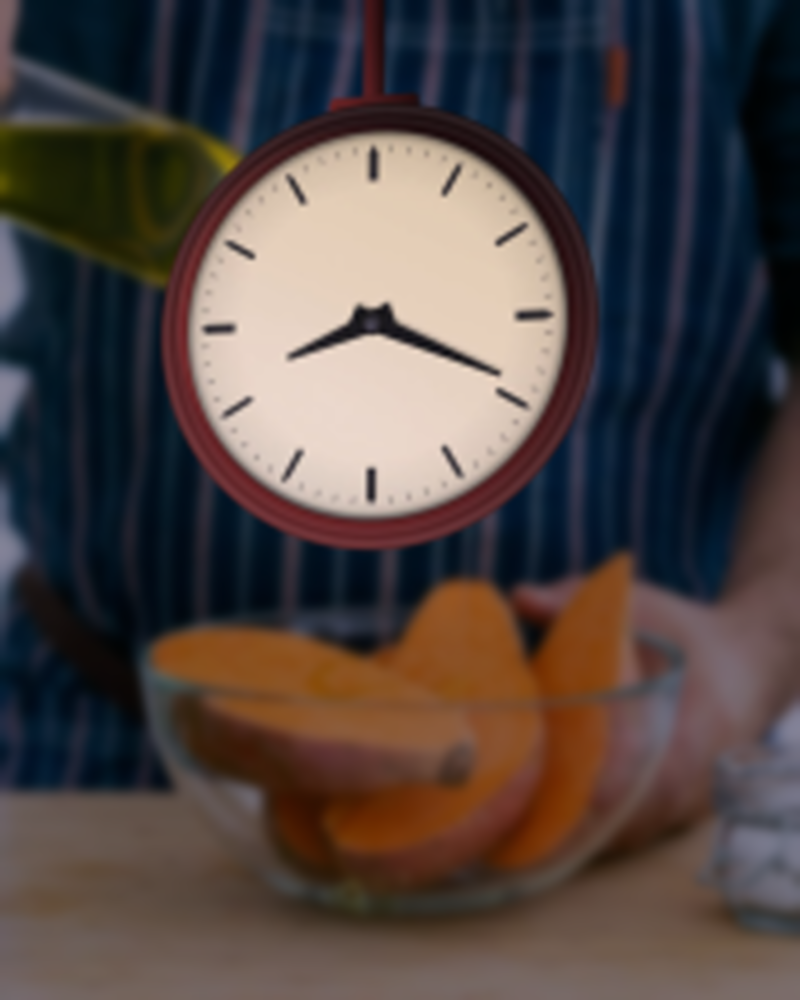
8 h 19 min
